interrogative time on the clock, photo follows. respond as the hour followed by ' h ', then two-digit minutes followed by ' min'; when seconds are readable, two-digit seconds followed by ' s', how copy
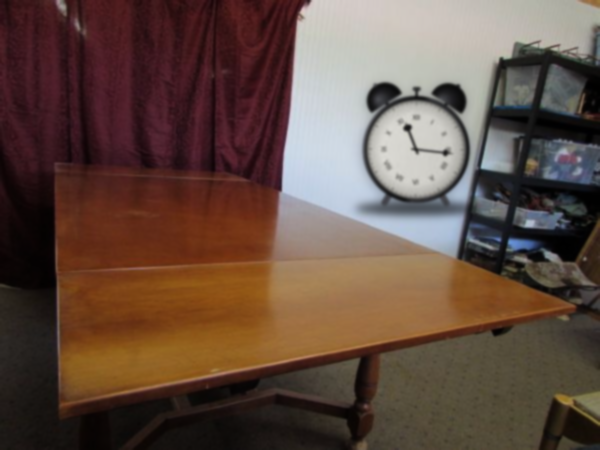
11 h 16 min
